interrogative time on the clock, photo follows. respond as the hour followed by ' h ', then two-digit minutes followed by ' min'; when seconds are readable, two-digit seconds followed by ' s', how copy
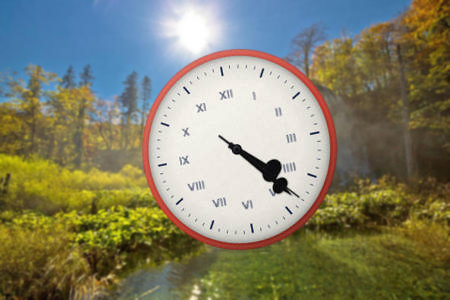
4 h 23 min 23 s
